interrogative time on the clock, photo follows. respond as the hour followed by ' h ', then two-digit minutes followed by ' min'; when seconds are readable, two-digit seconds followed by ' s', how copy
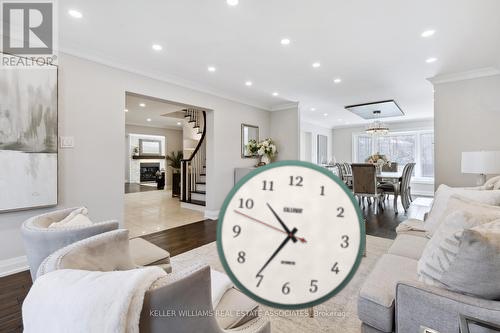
10 h 35 min 48 s
